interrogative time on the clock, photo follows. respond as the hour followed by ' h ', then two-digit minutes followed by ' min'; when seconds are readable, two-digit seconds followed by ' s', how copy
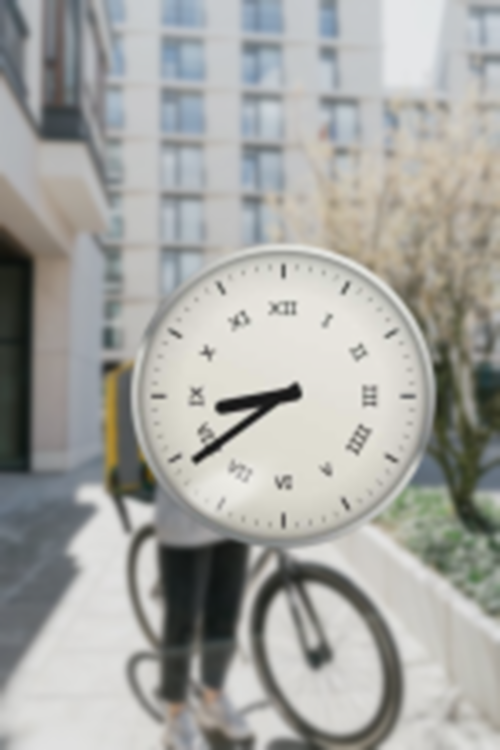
8 h 39 min
